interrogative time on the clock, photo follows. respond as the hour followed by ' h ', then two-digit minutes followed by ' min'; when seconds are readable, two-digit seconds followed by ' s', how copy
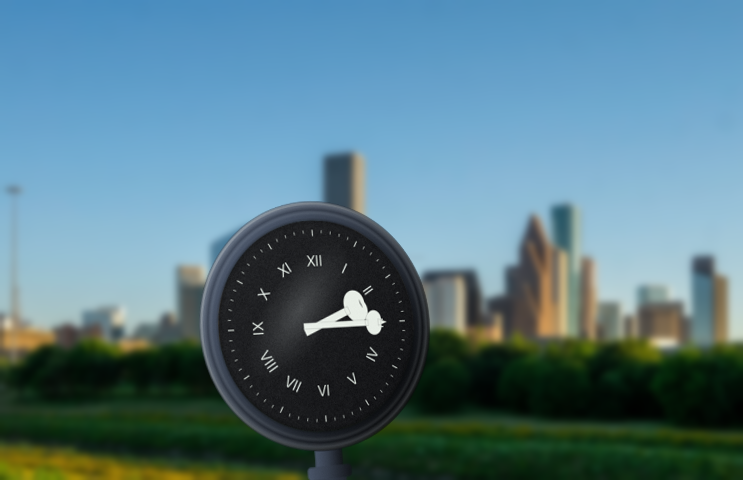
2 h 15 min
